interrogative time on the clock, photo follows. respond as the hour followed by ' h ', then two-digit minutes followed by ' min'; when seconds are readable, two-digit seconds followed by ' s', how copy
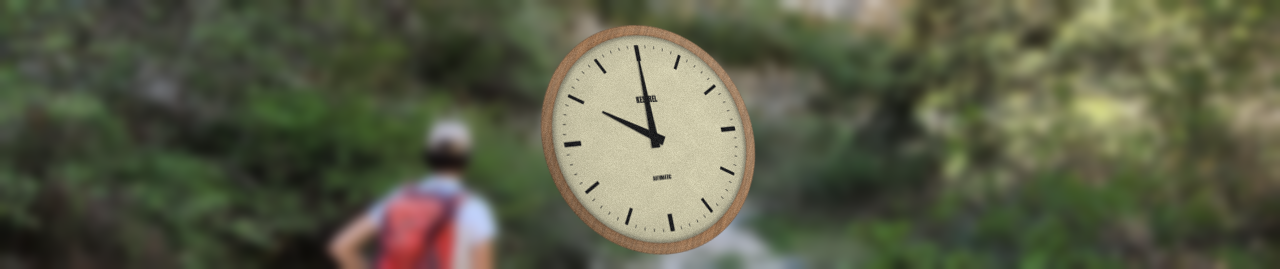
10 h 00 min
